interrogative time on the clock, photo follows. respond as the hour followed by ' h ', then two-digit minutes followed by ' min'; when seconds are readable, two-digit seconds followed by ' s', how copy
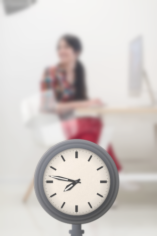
7 h 47 min
